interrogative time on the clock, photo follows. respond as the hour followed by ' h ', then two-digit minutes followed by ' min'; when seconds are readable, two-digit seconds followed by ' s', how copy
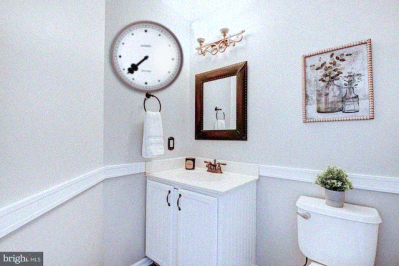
7 h 38 min
